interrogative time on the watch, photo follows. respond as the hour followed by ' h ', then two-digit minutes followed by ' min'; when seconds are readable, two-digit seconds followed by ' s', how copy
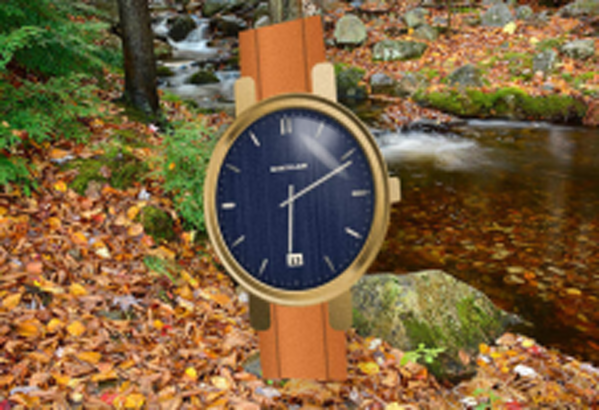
6 h 11 min
